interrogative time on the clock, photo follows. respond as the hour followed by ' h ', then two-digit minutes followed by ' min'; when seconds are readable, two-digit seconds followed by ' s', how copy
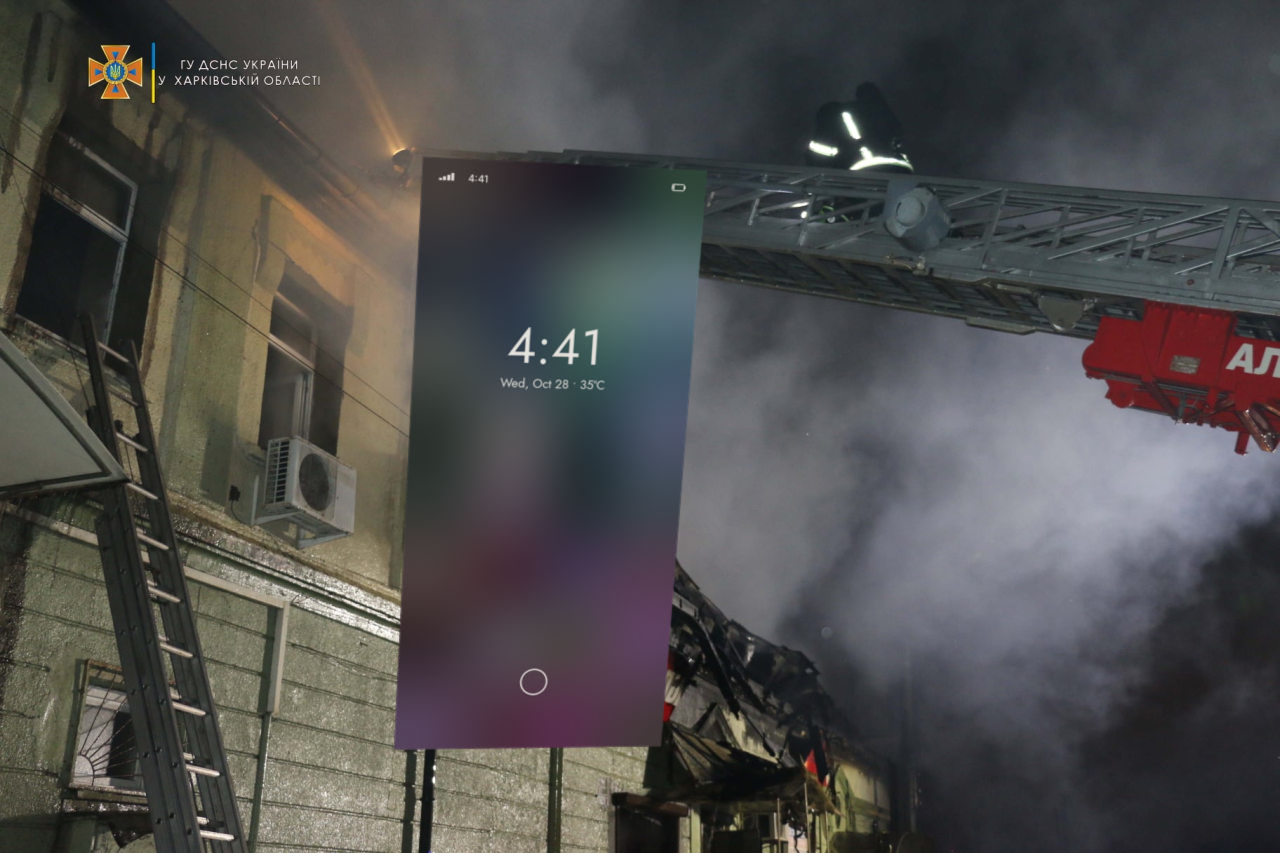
4 h 41 min
